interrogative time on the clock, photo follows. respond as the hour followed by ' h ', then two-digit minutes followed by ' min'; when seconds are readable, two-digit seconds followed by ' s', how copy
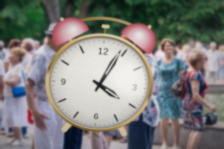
4 h 04 min
